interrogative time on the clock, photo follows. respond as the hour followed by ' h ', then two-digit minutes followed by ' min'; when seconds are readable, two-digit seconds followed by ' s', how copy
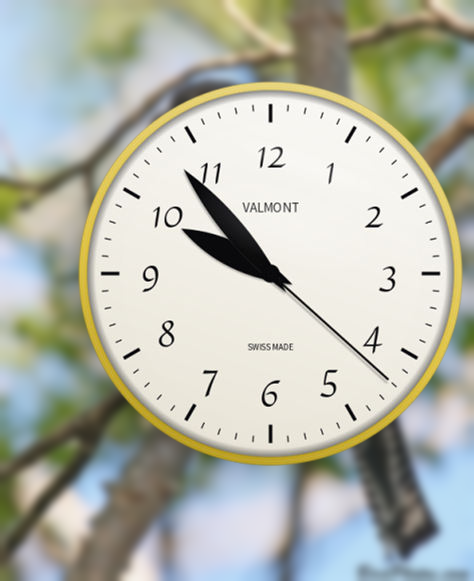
9 h 53 min 22 s
